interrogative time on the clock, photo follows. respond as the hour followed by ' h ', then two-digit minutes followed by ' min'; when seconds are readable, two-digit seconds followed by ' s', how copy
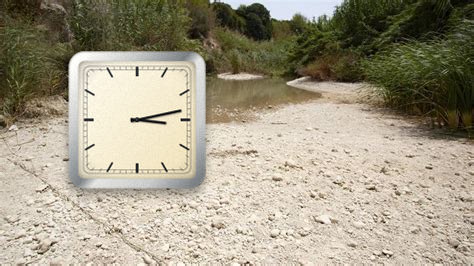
3 h 13 min
